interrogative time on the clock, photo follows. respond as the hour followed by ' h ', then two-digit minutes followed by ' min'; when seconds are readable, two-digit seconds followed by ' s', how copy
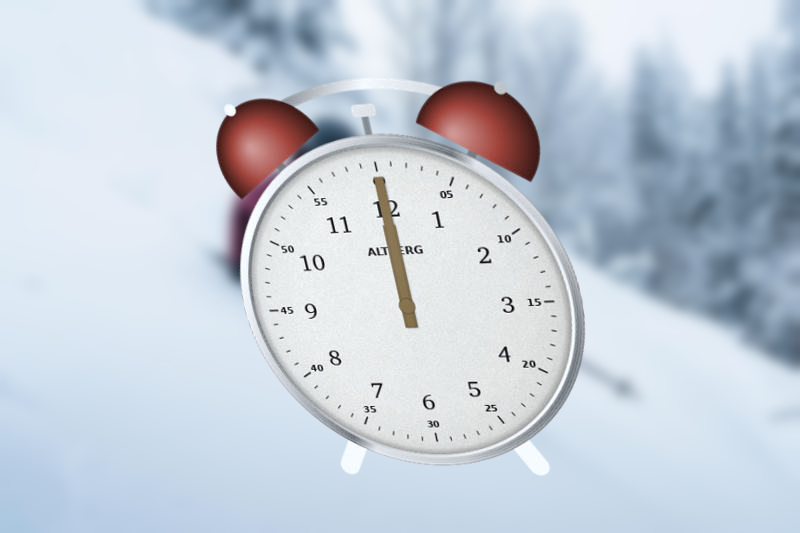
12 h 00 min
